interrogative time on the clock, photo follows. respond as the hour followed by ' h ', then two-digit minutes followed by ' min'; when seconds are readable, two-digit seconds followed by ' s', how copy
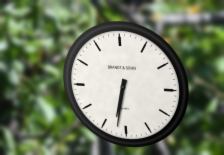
6 h 32 min
